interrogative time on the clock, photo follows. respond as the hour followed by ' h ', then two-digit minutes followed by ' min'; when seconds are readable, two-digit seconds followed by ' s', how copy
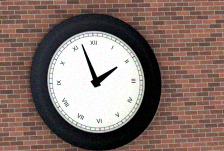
1 h 57 min
